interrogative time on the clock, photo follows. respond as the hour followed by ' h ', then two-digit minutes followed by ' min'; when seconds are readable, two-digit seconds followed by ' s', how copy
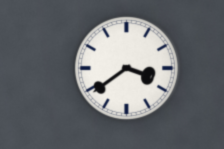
3 h 39 min
